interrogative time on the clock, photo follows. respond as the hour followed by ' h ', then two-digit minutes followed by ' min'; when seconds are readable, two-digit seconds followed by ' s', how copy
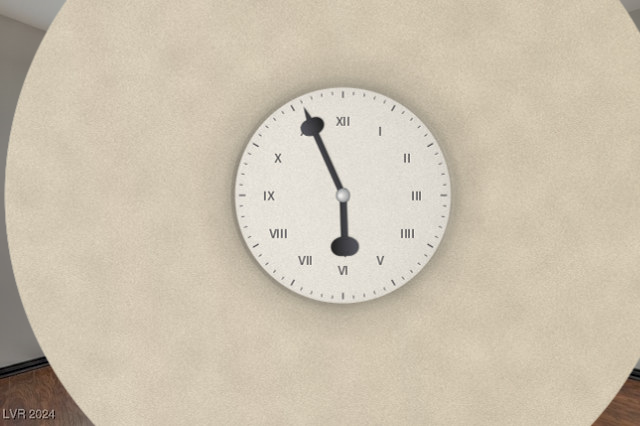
5 h 56 min
